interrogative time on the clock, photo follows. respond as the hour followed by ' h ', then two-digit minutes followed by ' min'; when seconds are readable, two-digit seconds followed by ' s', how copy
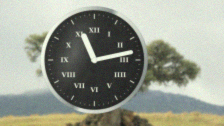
11 h 13 min
